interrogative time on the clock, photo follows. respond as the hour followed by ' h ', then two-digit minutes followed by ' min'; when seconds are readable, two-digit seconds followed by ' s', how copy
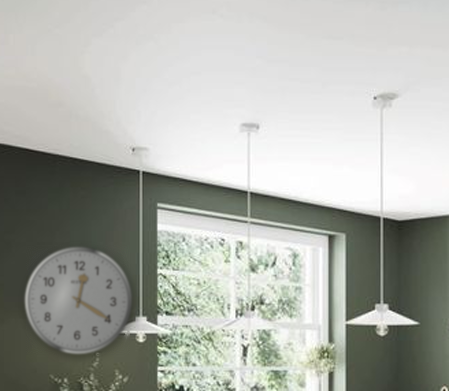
12 h 20 min
